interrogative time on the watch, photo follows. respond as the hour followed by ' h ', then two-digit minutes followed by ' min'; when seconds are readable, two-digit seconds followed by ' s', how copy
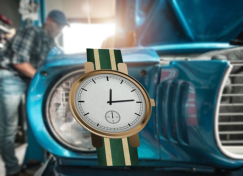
12 h 14 min
